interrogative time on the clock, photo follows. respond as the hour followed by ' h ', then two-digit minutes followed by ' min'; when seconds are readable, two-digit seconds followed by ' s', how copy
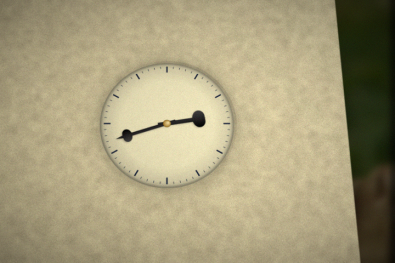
2 h 42 min
